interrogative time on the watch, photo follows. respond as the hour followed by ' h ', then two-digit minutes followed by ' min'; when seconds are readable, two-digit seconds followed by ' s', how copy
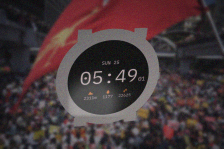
5 h 49 min
